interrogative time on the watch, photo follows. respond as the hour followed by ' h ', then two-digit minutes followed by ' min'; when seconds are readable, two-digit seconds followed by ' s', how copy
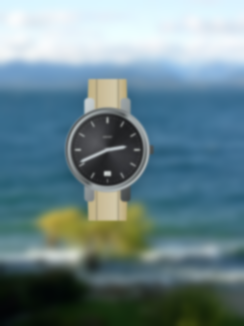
2 h 41 min
